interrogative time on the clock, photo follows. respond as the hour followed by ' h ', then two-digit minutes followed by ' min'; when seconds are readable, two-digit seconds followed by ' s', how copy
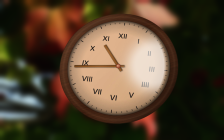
10 h 44 min
